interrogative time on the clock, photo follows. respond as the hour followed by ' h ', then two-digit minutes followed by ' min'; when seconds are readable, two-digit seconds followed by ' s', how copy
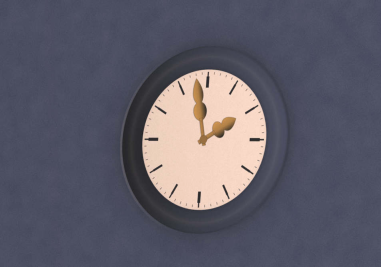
1 h 58 min
